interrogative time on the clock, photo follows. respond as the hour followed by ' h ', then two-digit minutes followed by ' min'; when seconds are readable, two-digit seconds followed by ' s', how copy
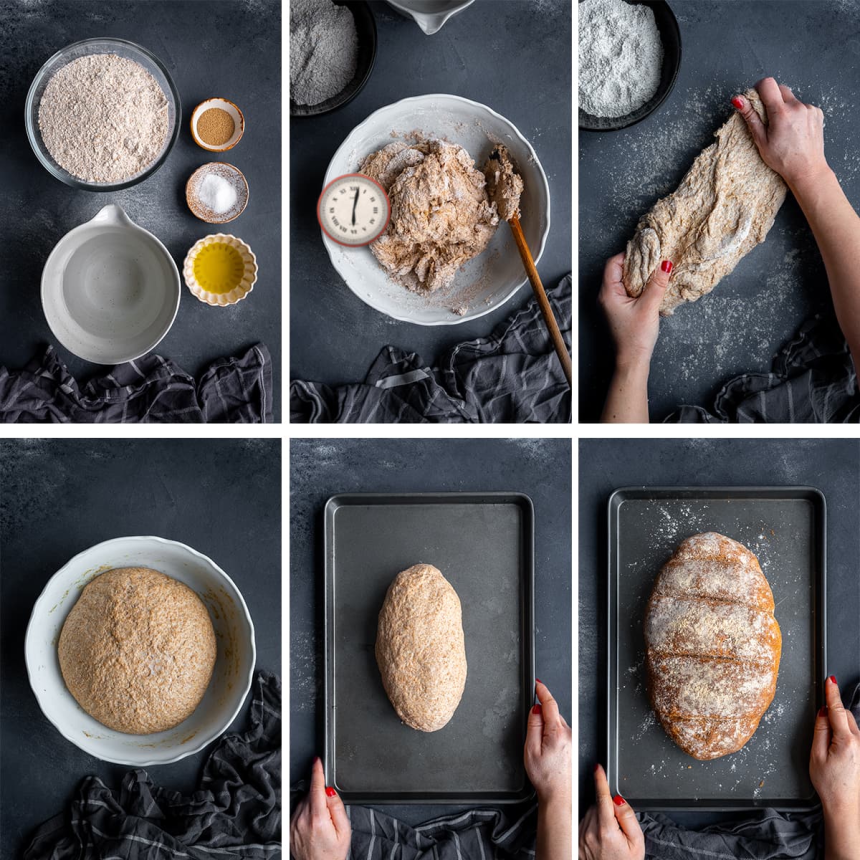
6 h 02 min
